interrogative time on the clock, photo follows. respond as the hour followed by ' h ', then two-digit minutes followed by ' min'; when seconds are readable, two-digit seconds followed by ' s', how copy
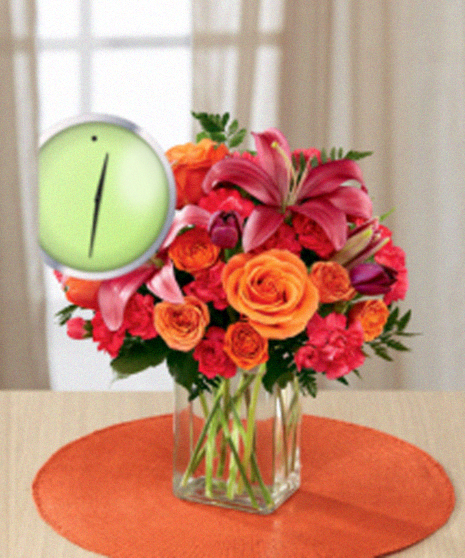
12 h 32 min
